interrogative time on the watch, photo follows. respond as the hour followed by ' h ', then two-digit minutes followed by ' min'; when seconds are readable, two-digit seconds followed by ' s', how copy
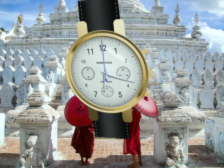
6 h 18 min
